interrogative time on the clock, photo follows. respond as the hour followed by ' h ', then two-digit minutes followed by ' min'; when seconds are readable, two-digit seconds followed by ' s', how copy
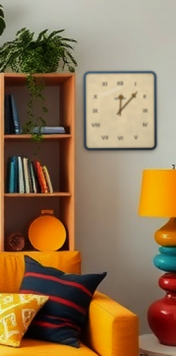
12 h 07 min
